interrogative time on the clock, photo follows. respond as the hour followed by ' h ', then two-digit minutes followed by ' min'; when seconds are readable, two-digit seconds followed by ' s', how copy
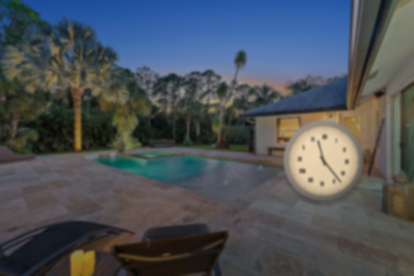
11 h 23 min
